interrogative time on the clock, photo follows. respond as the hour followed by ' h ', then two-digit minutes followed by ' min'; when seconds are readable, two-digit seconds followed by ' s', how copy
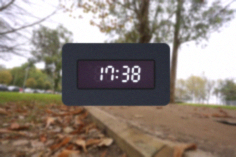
17 h 38 min
